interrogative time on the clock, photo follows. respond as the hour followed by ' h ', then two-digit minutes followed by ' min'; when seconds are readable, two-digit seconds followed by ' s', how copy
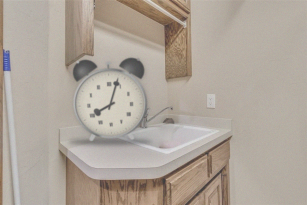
8 h 03 min
